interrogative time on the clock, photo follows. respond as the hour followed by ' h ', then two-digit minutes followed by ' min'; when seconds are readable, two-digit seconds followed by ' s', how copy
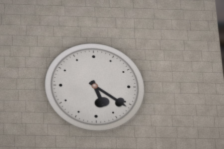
5 h 21 min
